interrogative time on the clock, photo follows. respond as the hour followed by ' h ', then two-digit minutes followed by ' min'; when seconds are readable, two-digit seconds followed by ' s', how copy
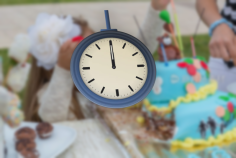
12 h 00 min
